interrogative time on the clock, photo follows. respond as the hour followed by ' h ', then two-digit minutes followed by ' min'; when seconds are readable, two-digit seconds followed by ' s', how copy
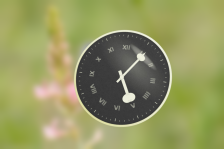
5 h 06 min
